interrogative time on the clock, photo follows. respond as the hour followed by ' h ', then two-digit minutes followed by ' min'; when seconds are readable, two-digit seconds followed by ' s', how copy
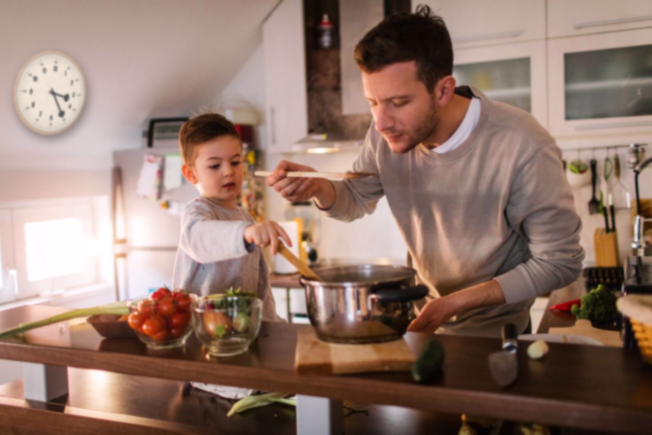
3 h 25 min
